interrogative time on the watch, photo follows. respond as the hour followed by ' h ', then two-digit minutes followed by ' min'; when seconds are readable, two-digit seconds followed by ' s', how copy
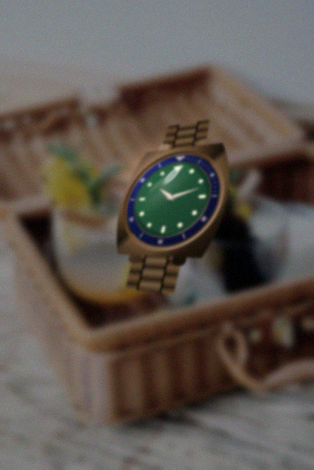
10 h 12 min
